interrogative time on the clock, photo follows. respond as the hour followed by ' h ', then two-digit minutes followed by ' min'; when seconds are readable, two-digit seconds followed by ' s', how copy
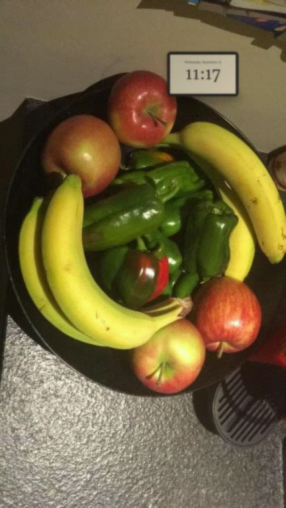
11 h 17 min
